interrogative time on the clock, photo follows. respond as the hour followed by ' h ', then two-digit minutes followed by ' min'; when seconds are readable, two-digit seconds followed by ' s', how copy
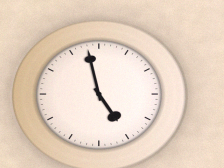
4 h 58 min
